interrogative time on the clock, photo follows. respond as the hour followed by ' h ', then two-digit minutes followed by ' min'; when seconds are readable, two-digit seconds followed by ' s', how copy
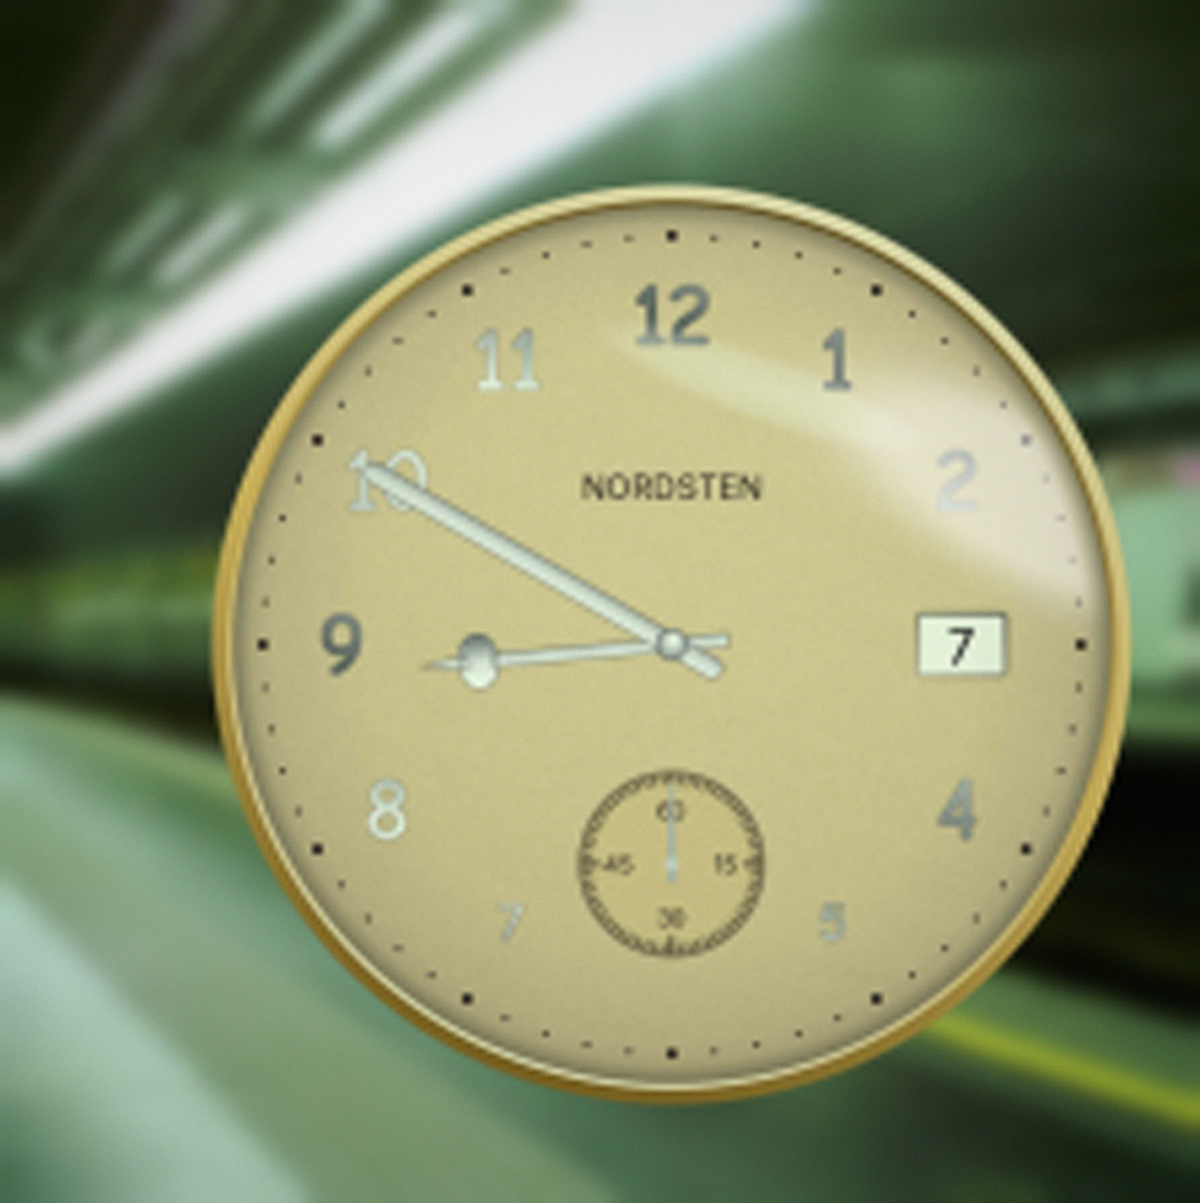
8 h 50 min
